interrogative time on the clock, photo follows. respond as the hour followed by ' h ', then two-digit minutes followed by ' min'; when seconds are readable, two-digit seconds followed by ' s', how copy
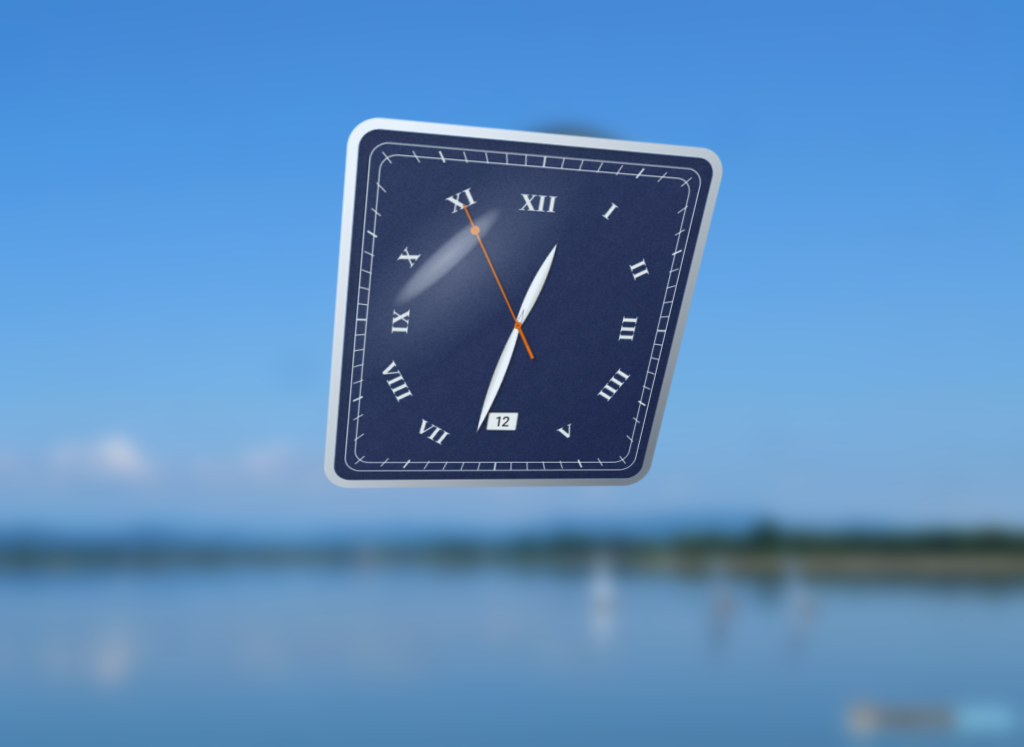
12 h 31 min 55 s
